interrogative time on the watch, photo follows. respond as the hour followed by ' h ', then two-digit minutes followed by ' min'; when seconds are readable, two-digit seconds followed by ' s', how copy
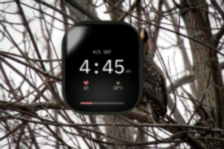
4 h 45 min
